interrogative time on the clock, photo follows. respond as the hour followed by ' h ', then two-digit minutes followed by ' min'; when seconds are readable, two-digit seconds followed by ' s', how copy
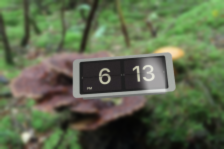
6 h 13 min
